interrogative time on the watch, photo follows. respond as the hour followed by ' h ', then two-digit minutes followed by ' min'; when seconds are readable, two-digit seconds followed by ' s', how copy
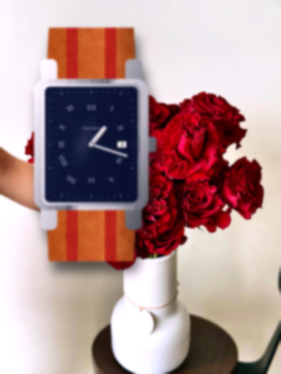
1 h 18 min
